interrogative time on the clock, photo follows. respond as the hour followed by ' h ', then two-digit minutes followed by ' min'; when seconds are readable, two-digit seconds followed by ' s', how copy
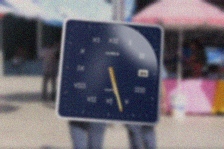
5 h 27 min
